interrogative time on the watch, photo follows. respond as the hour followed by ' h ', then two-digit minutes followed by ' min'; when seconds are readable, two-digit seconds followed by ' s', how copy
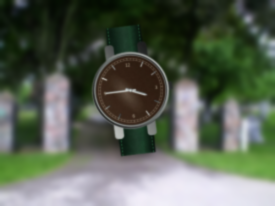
3 h 45 min
